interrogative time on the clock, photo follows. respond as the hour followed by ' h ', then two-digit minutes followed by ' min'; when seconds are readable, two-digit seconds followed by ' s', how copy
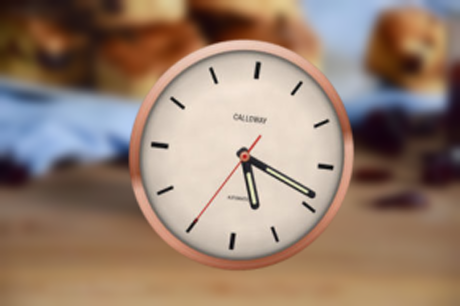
5 h 18 min 35 s
